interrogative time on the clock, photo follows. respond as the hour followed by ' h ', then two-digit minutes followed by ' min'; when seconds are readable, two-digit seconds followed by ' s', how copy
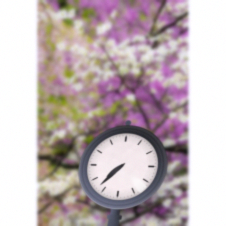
7 h 37 min
